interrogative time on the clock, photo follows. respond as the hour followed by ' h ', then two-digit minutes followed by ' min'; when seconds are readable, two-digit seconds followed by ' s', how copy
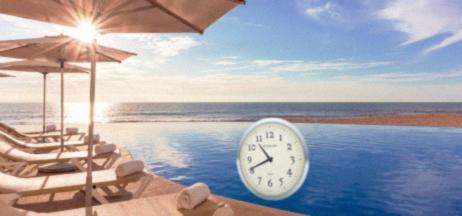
10 h 41 min
